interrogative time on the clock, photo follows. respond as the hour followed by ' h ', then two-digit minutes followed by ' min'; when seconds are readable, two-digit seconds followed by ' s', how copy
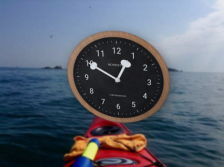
12 h 50 min
